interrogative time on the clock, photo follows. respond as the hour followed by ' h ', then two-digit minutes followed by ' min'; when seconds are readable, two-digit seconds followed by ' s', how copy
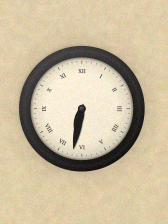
6 h 32 min
